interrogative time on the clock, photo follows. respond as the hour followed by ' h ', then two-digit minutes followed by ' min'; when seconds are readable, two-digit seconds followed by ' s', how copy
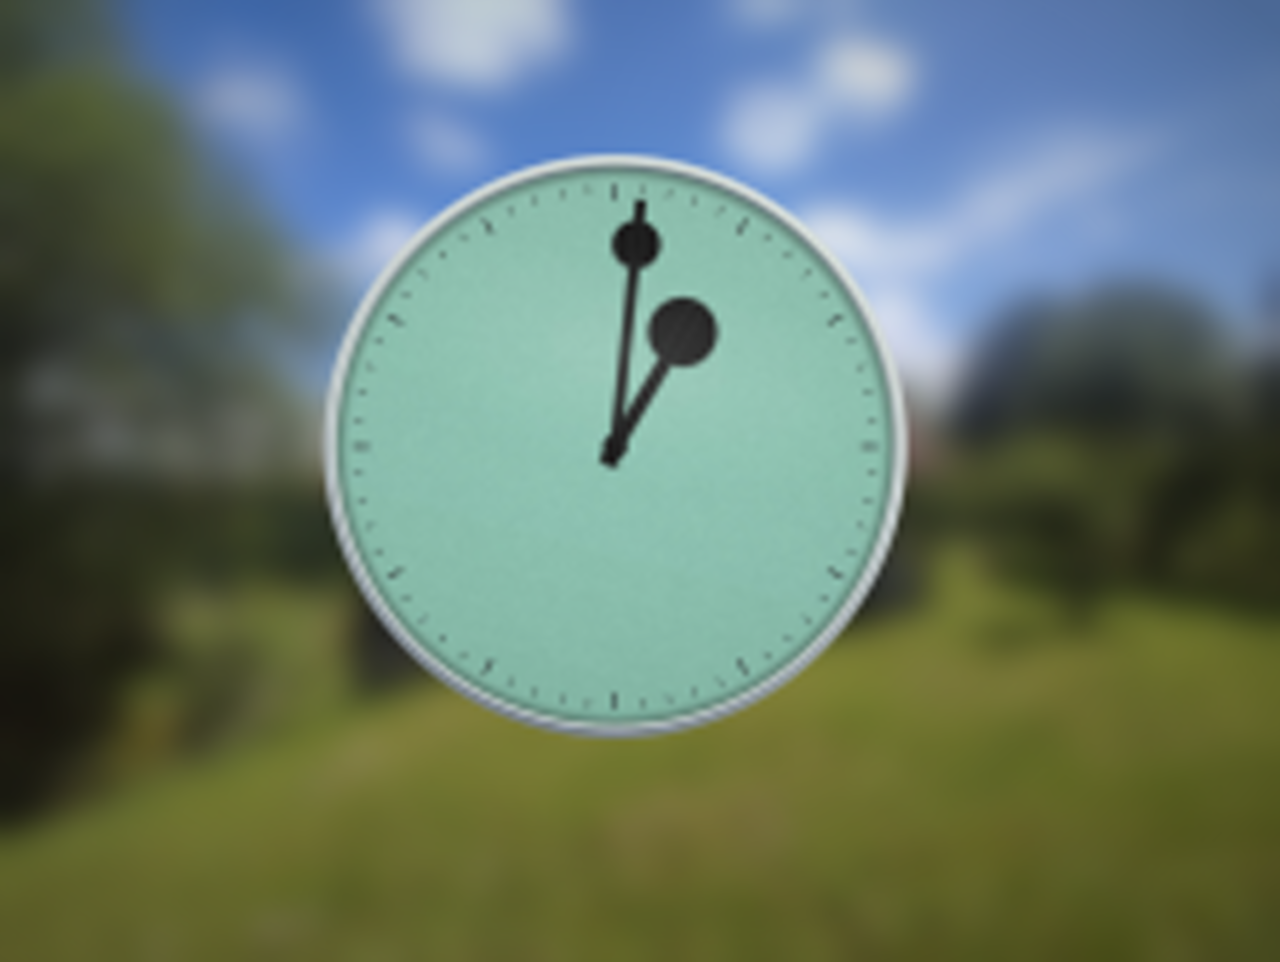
1 h 01 min
